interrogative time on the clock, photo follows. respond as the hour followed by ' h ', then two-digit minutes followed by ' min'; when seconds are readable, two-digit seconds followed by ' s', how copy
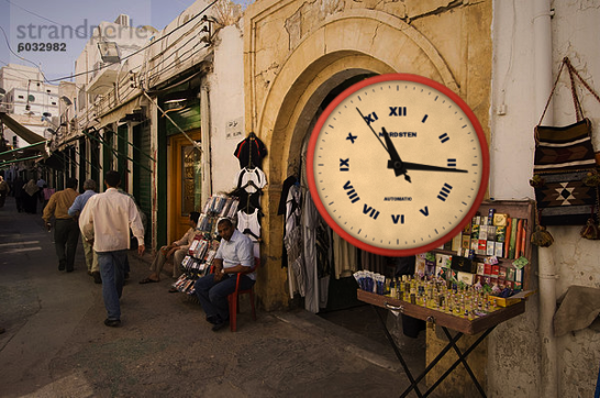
11 h 15 min 54 s
